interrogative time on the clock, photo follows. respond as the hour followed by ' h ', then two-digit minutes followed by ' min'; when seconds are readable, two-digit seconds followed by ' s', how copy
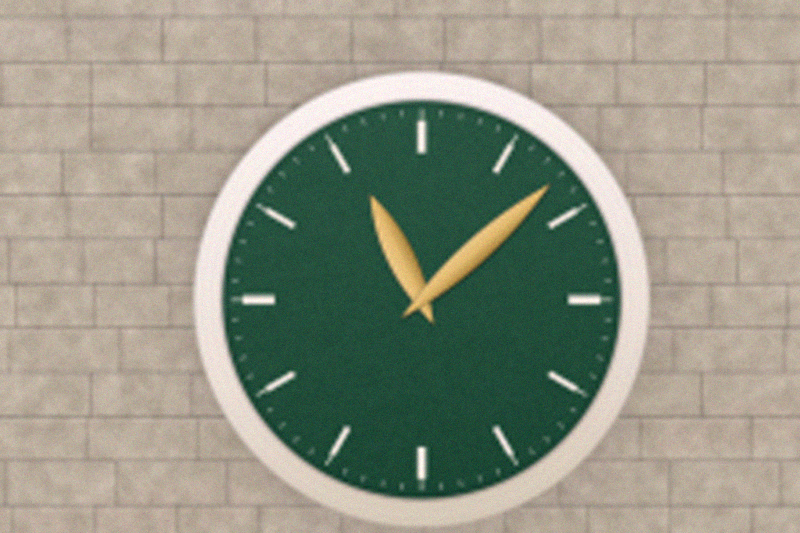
11 h 08 min
